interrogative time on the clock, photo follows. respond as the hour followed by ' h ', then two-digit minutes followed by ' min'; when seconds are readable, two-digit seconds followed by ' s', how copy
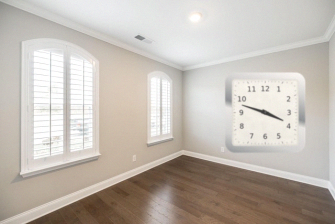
3 h 48 min
